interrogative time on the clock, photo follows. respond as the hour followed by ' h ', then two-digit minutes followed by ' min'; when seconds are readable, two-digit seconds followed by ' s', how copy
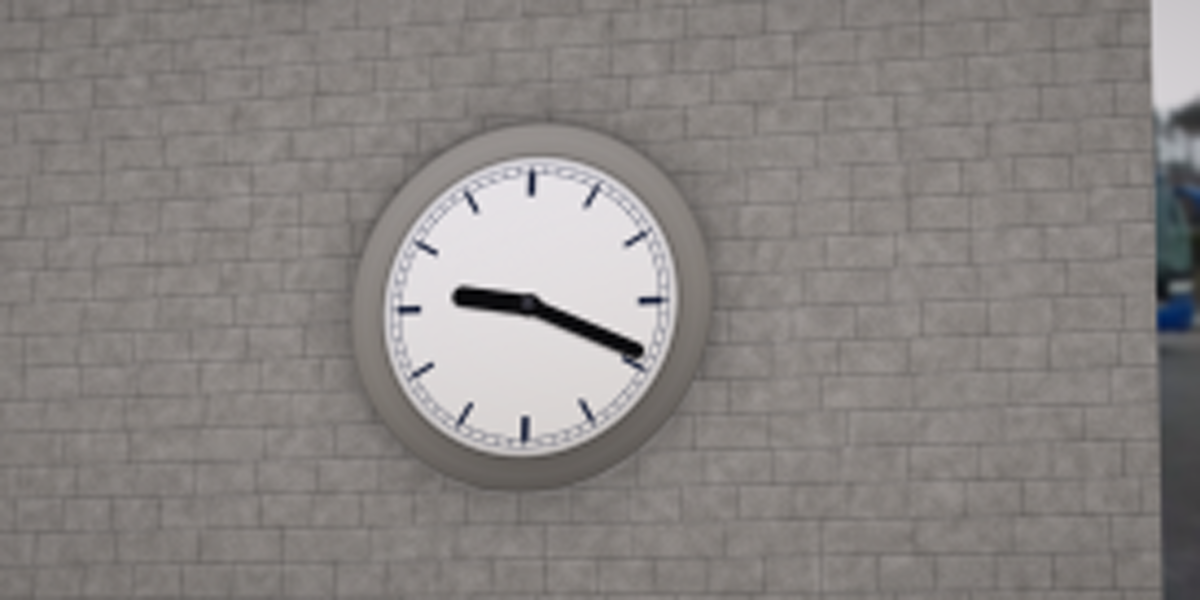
9 h 19 min
